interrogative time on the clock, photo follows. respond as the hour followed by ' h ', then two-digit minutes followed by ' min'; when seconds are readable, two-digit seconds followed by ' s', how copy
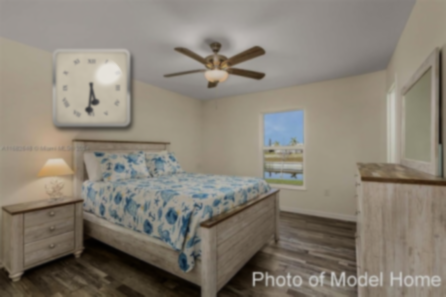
5 h 31 min
